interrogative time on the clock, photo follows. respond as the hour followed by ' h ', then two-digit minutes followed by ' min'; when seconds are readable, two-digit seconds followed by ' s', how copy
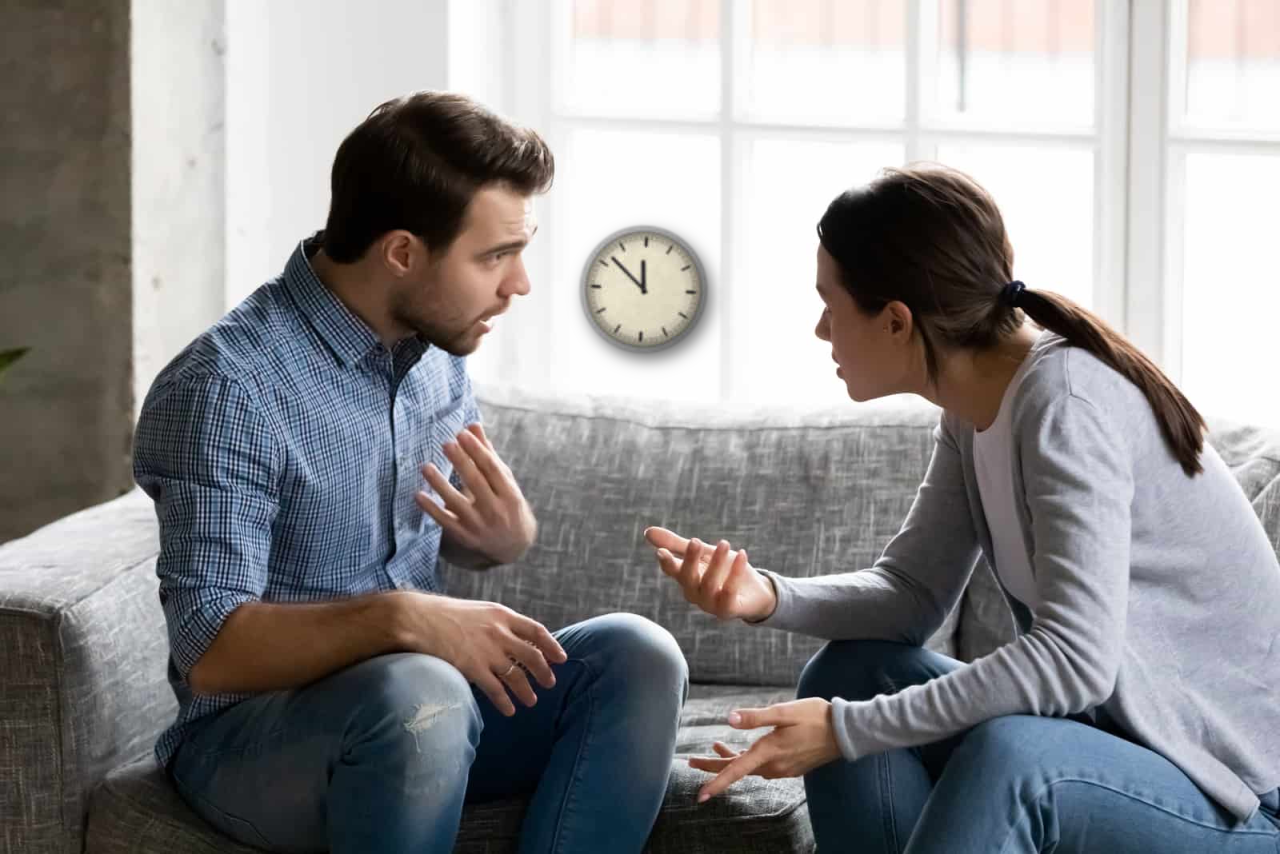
11 h 52 min
